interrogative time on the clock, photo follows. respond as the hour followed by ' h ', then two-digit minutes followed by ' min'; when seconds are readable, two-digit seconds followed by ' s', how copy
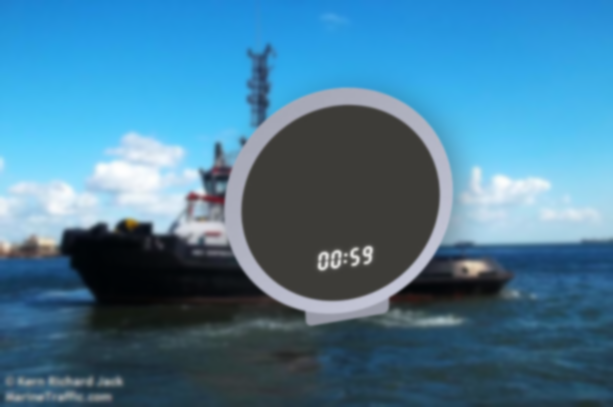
0 h 59 min
